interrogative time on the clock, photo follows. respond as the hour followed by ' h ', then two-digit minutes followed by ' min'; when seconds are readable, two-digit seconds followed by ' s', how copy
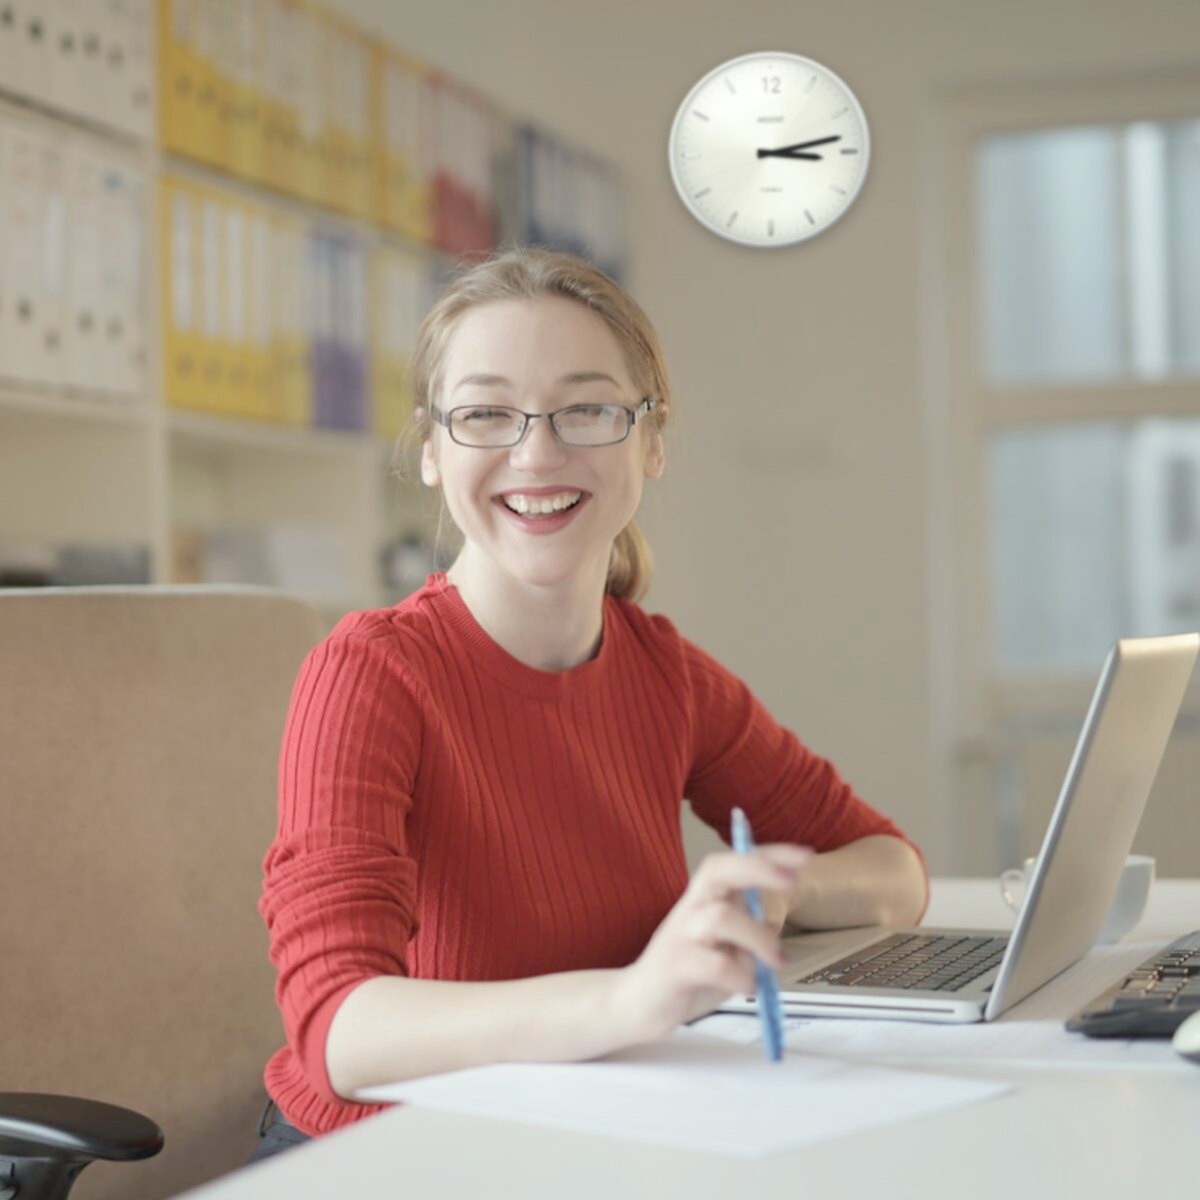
3 h 13 min
